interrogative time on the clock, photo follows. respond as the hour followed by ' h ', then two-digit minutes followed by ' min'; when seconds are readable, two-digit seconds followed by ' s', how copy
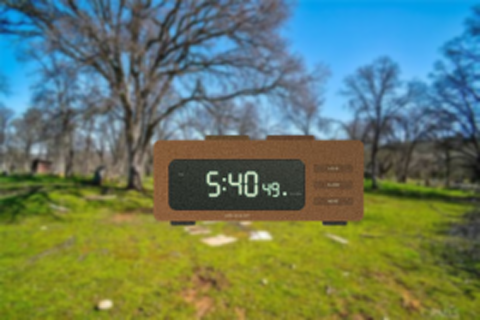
5 h 40 min 49 s
